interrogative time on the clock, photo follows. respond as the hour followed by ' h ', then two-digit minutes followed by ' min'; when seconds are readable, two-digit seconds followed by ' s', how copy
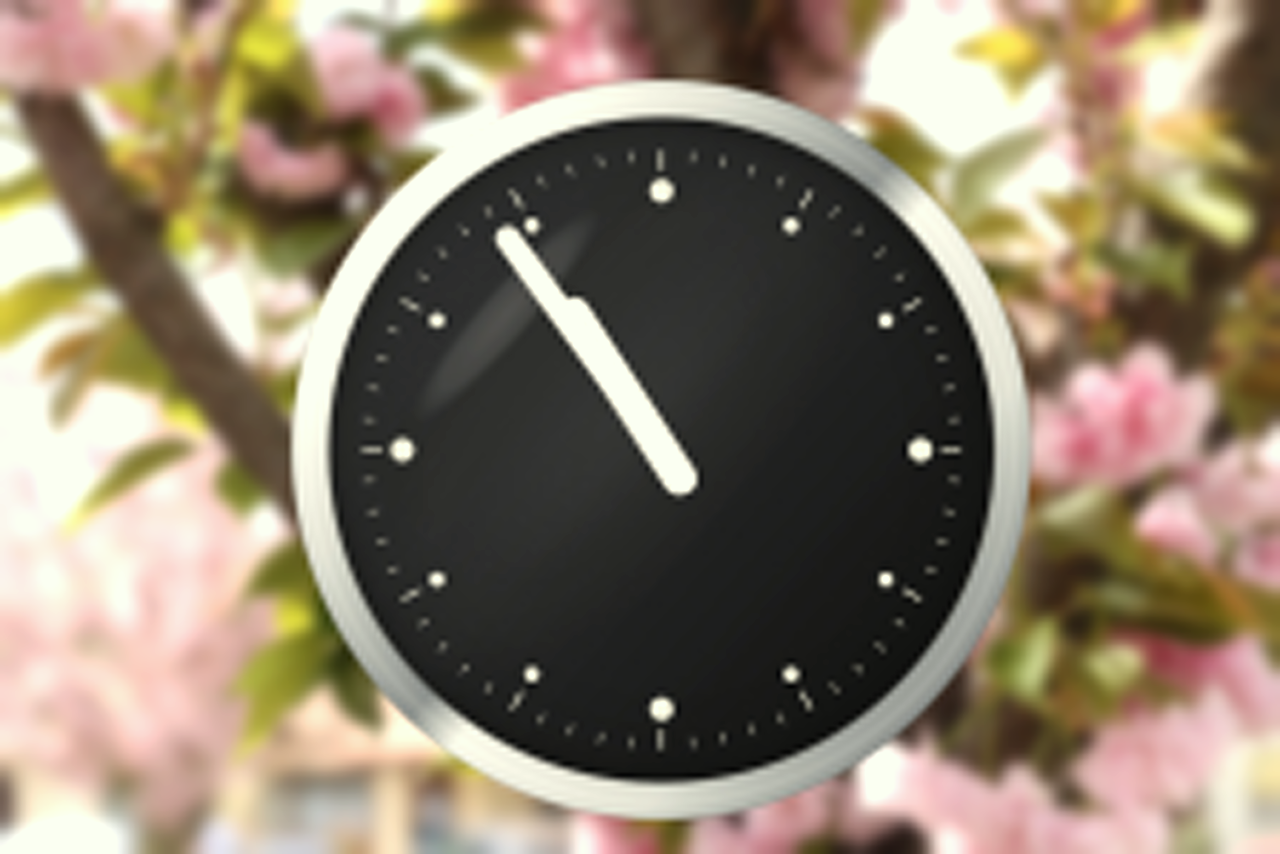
10 h 54 min
